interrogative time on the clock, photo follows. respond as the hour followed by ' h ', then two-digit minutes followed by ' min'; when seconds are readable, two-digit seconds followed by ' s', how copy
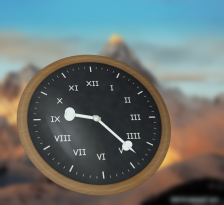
9 h 23 min
